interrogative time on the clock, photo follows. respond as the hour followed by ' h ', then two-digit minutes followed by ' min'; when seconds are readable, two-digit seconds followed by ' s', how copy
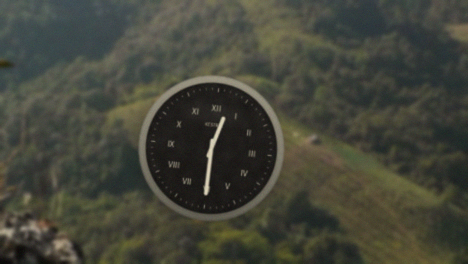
12 h 30 min
